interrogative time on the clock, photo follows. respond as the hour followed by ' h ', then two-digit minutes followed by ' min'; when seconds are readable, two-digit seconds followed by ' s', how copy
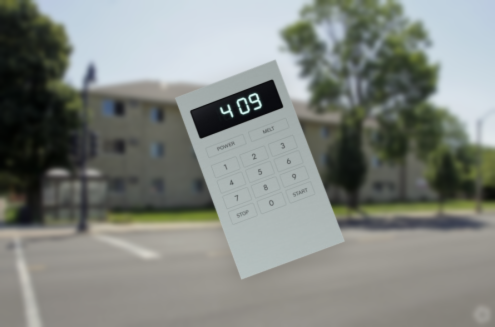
4 h 09 min
